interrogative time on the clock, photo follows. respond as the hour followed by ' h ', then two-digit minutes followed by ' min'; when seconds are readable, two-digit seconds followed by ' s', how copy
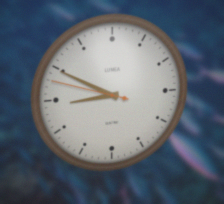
8 h 49 min 48 s
